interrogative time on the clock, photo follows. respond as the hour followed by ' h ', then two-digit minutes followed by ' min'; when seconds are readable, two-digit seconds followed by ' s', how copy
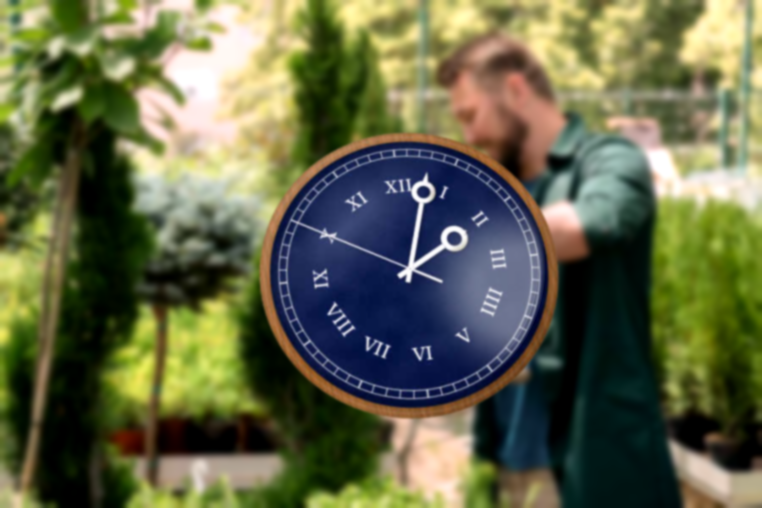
2 h 02 min 50 s
